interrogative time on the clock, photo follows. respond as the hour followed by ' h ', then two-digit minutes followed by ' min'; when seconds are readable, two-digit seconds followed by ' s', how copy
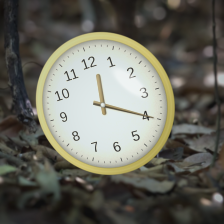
12 h 20 min
